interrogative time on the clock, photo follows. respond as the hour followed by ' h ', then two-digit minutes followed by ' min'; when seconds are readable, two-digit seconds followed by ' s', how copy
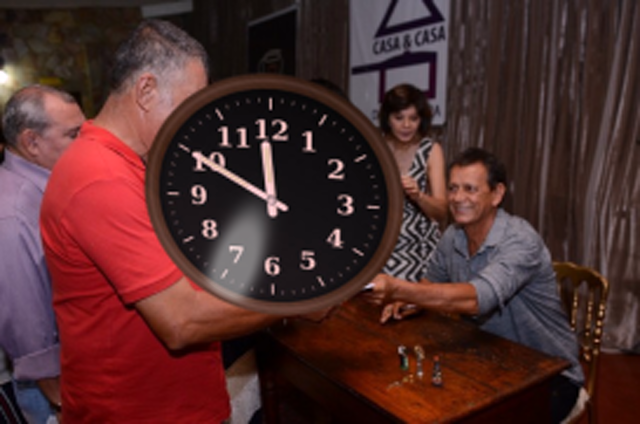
11 h 50 min
